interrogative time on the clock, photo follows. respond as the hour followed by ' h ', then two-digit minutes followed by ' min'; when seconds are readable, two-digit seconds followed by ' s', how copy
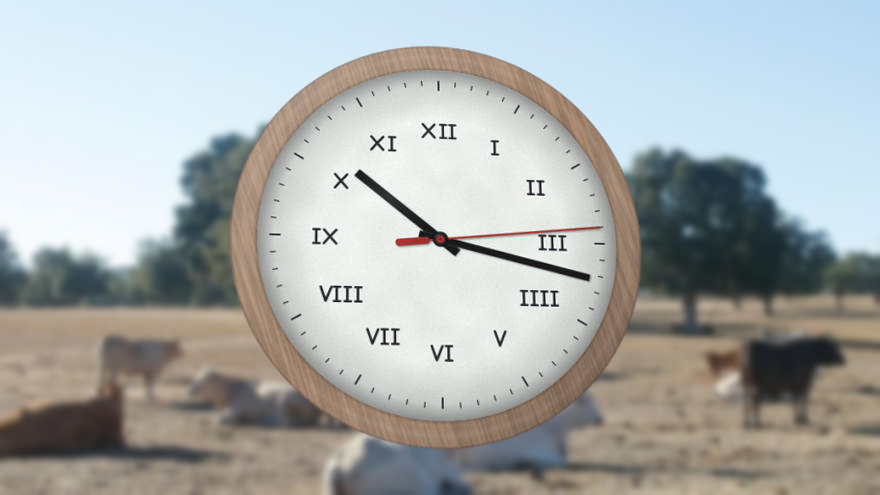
10 h 17 min 14 s
